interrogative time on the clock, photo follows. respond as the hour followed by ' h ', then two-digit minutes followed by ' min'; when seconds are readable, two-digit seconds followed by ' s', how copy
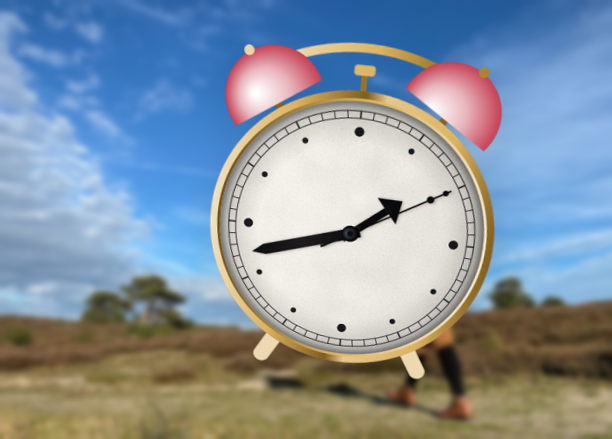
1 h 42 min 10 s
